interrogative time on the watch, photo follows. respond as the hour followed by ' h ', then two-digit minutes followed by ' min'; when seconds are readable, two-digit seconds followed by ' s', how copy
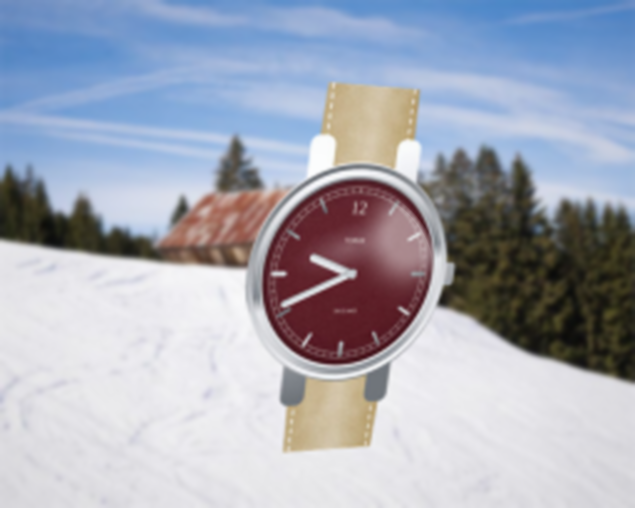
9 h 41 min
